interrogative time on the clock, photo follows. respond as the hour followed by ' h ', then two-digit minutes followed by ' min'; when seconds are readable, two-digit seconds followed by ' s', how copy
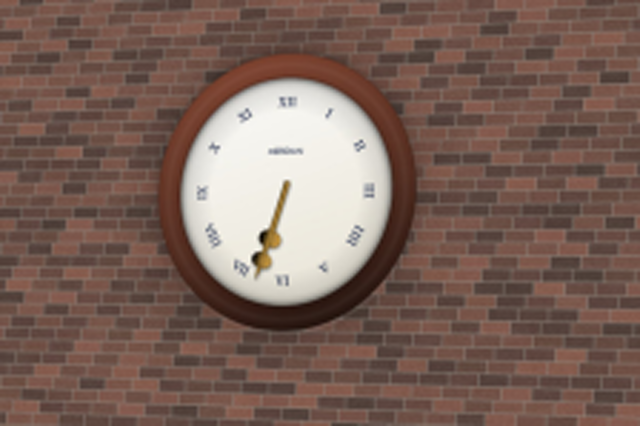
6 h 33 min
